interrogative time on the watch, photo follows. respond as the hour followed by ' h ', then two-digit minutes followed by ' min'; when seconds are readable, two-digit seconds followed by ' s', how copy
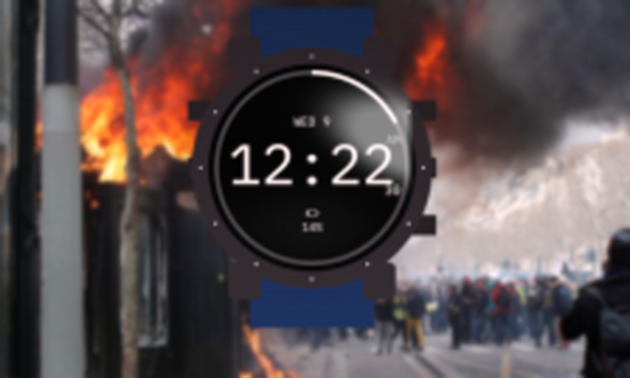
12 h 22 min
